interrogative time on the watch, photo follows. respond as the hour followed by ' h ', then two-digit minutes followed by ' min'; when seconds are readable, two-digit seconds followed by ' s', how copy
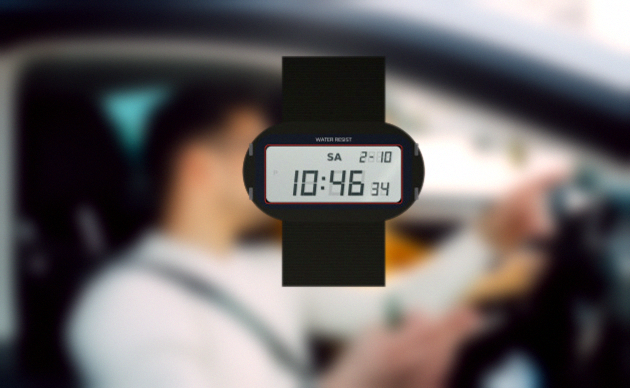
10 h 46 min 34 s
